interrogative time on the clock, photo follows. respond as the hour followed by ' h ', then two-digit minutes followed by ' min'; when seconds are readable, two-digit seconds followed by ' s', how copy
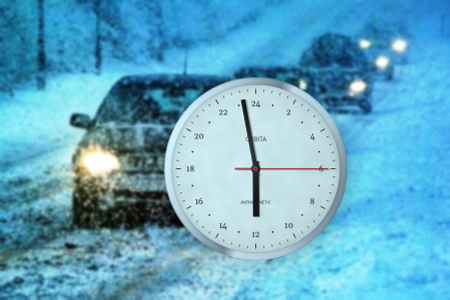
11 h 58 min 15 s
